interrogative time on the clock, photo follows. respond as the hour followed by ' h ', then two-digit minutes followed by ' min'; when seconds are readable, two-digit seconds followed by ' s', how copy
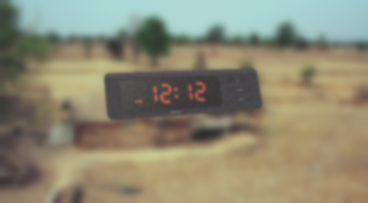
12 h 12 min
